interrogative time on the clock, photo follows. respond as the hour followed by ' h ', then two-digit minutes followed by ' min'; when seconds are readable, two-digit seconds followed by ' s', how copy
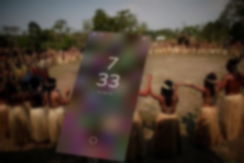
7 h 33 min
